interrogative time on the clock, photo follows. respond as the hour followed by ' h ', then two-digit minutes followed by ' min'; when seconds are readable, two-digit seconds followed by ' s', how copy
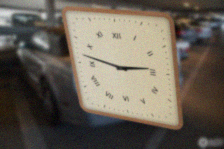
2 h 47 min
